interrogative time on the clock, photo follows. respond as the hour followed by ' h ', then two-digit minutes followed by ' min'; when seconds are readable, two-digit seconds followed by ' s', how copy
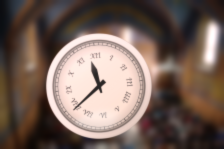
11 h 39 min
